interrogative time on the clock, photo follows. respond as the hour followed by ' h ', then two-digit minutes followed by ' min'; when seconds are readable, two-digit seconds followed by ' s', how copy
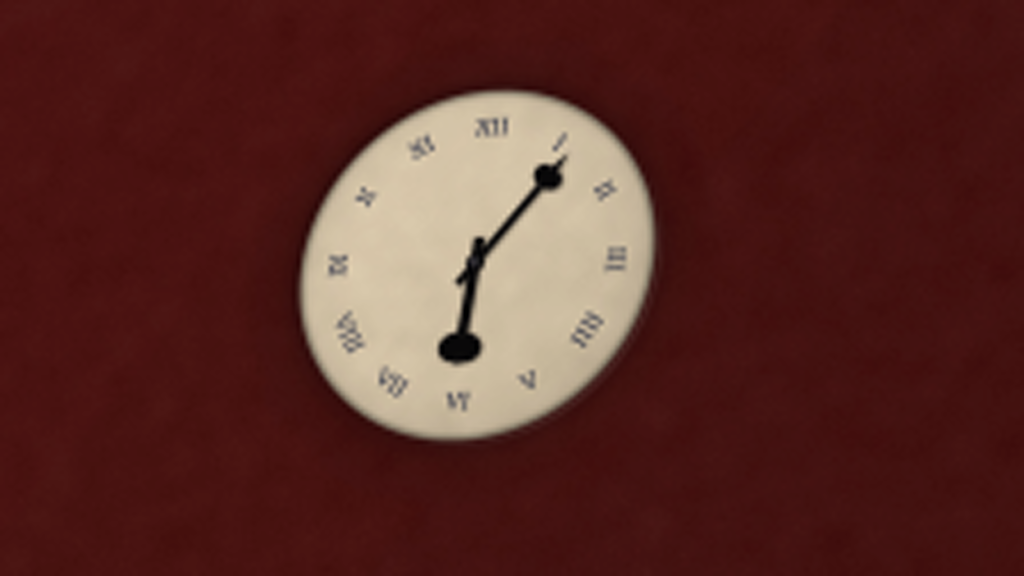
6 h 06 min
